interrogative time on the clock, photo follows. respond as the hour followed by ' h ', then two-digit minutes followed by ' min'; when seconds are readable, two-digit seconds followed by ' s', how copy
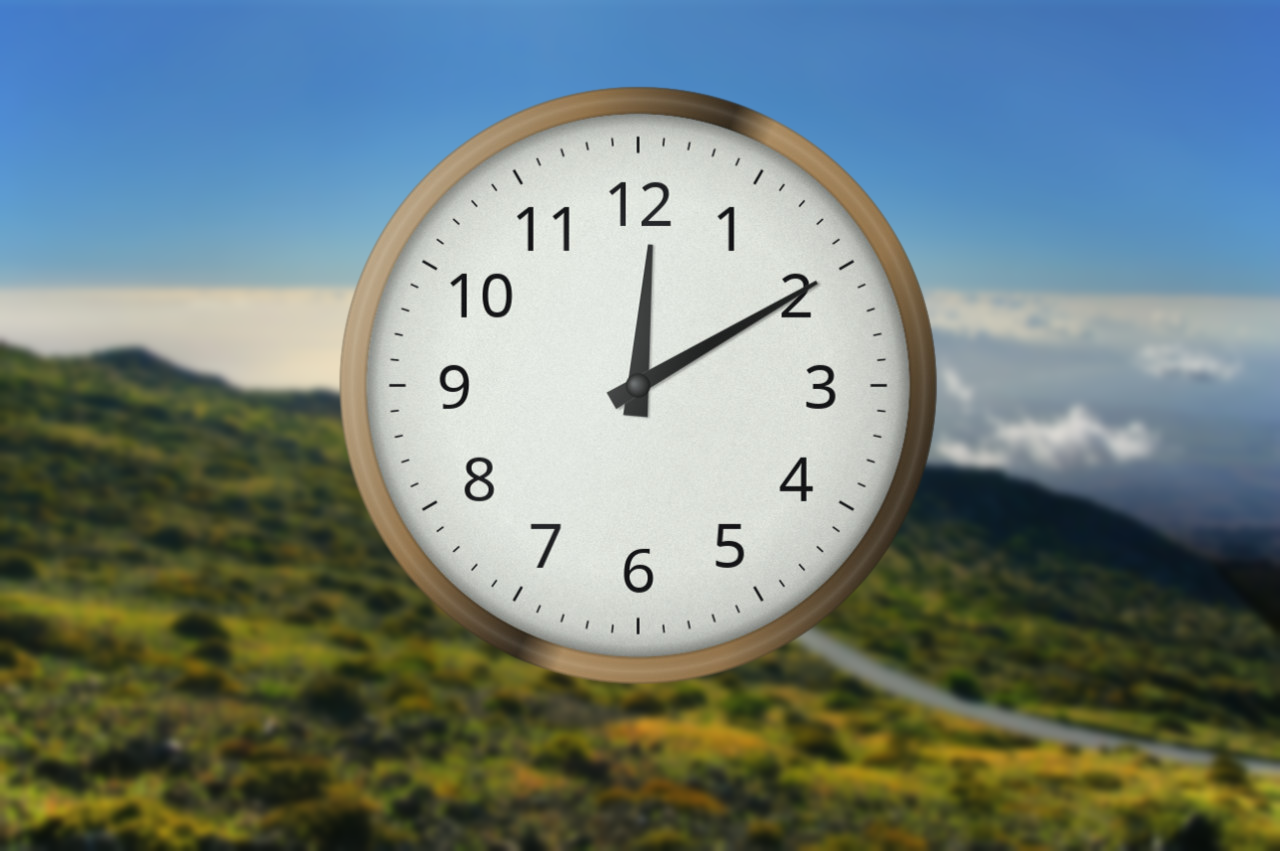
12 h 10 min
